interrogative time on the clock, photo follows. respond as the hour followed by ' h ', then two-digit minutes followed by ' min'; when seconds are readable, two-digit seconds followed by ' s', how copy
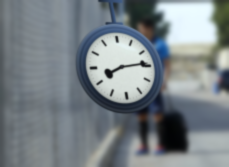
8 h 14 min
